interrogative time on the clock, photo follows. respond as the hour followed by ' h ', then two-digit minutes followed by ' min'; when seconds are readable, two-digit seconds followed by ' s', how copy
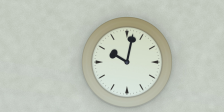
10 h 02 min
